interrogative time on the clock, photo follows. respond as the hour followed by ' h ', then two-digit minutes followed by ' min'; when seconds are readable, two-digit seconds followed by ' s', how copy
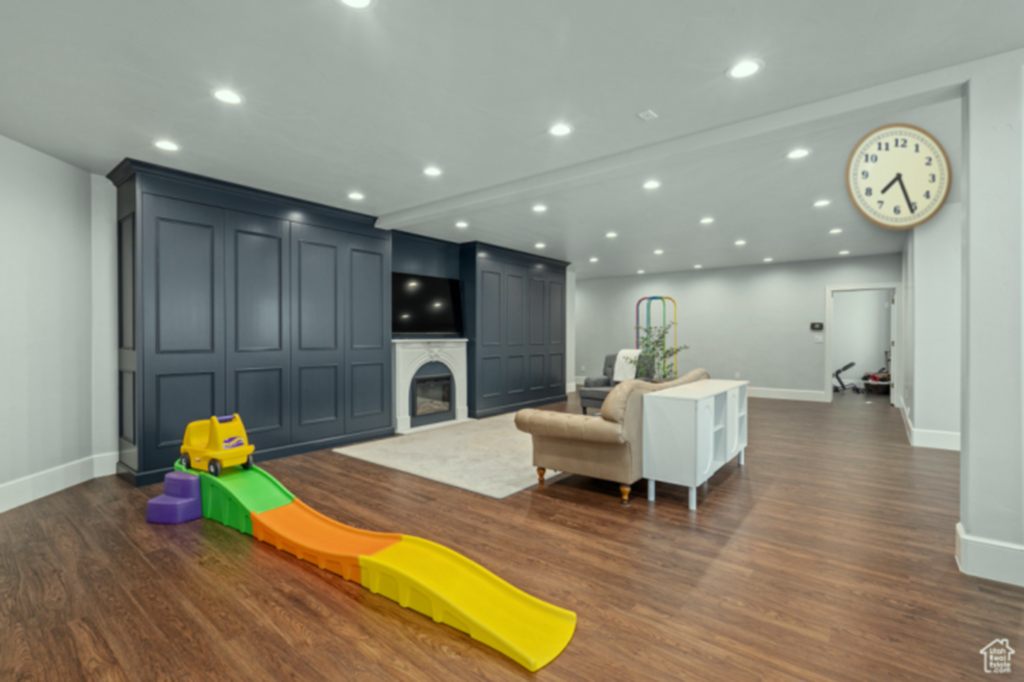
7 h 26 min
